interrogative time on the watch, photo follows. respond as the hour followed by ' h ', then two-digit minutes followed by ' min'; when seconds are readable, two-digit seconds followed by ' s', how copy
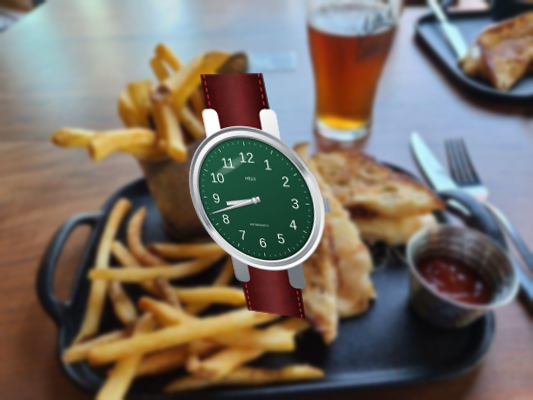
8 h 42 min
